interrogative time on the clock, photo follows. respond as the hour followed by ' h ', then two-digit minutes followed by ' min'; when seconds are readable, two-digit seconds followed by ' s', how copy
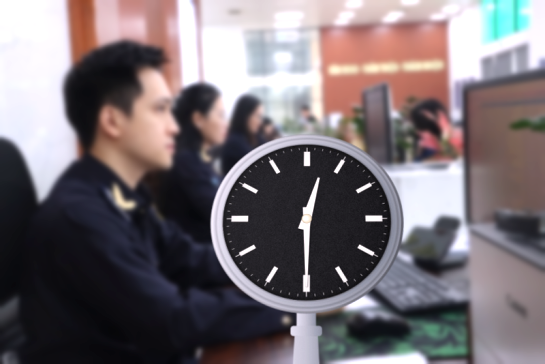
12 h 30 min
